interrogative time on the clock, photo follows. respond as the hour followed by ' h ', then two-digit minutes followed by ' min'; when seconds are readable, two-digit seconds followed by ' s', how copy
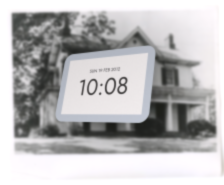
10 h 08 min
